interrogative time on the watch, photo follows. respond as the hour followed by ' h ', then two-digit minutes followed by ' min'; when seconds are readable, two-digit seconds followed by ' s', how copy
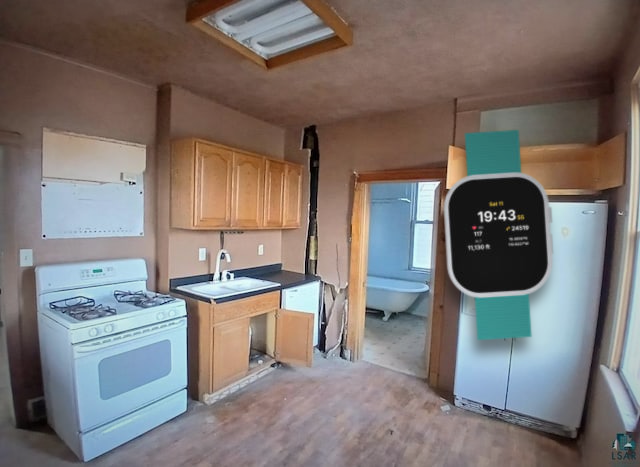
19 h 43 min
